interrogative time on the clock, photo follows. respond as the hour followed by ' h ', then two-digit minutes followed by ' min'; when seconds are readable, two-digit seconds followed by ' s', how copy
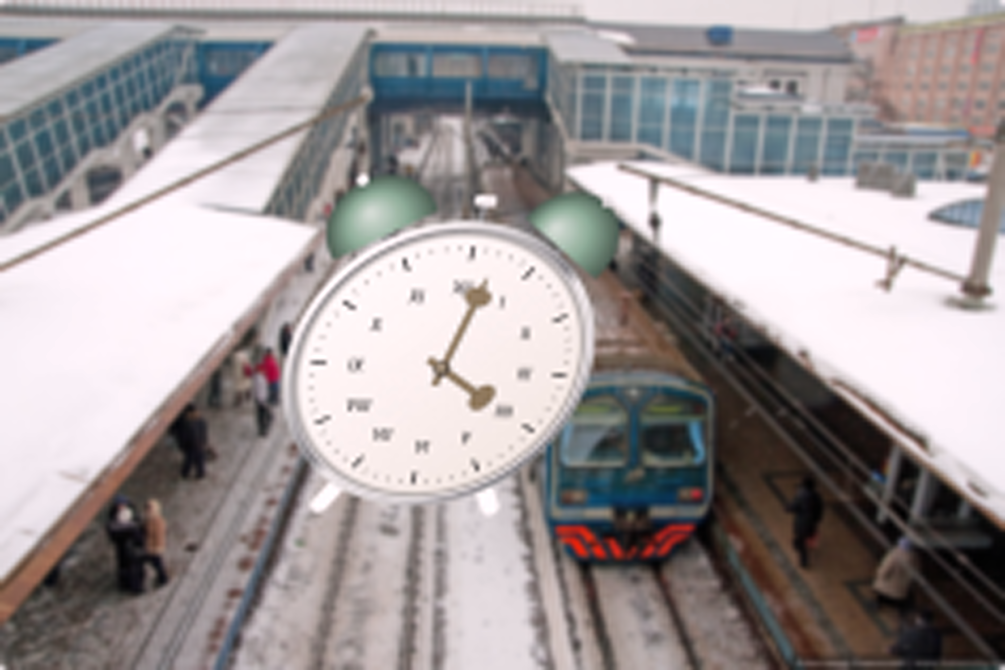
4 h 02 min
